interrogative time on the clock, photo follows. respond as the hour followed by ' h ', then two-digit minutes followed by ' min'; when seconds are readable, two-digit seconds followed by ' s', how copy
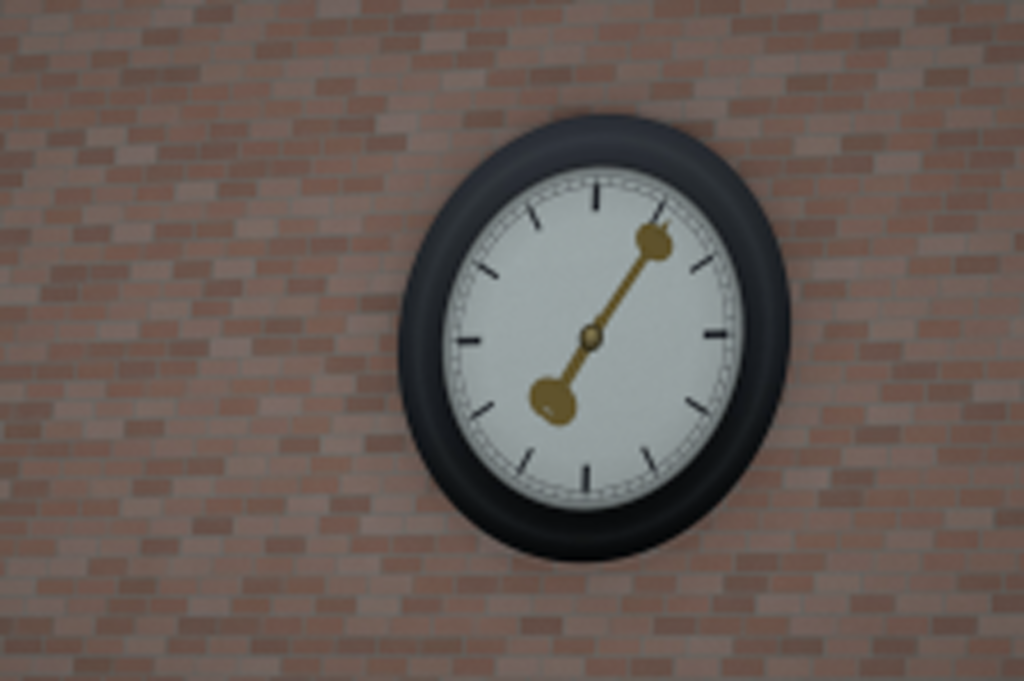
7 h 06 min
